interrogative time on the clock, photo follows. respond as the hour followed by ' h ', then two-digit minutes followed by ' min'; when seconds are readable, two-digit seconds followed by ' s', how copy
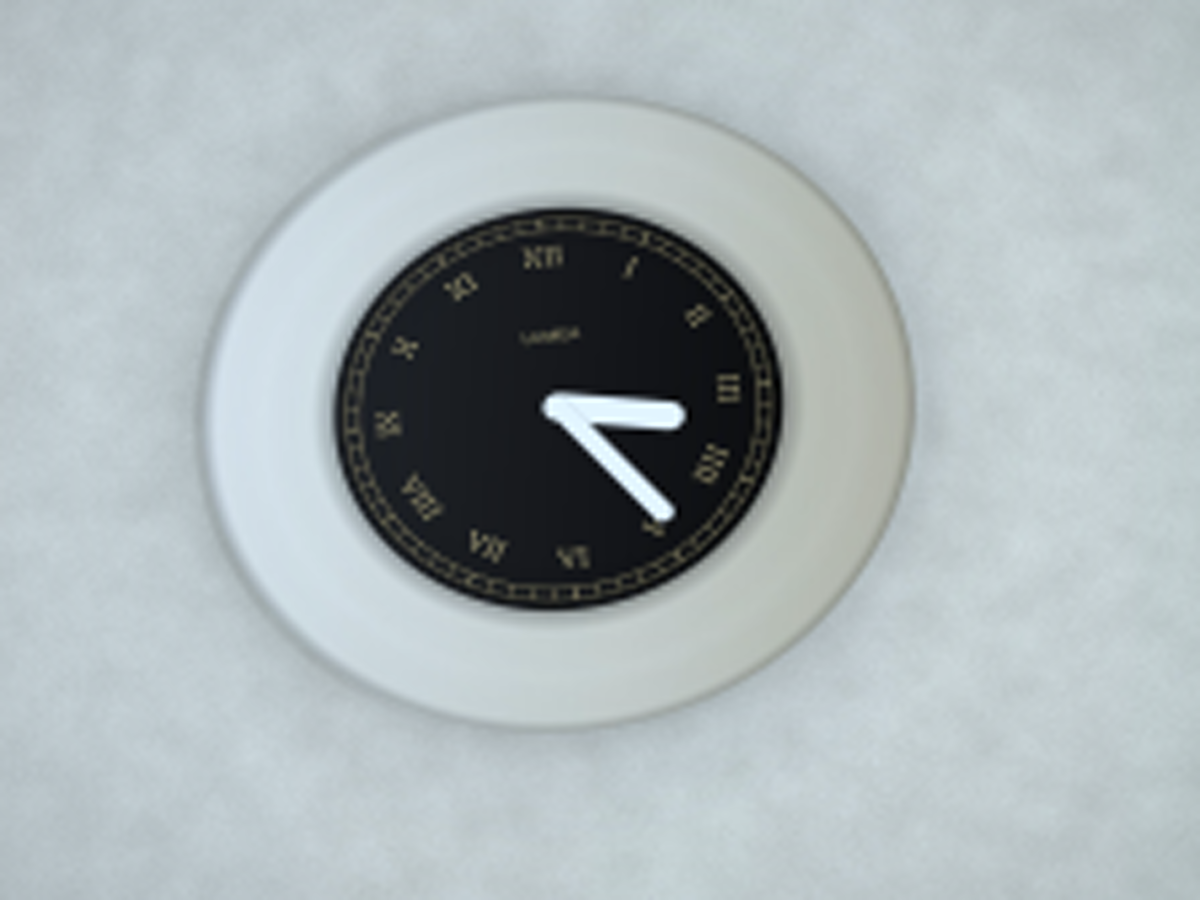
3 h 24 min
